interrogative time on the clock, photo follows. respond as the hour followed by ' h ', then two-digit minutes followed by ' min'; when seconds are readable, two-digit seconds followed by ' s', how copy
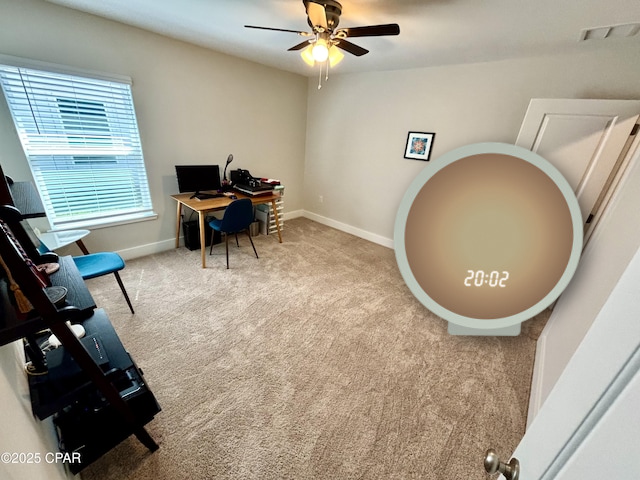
20 h 02 min
